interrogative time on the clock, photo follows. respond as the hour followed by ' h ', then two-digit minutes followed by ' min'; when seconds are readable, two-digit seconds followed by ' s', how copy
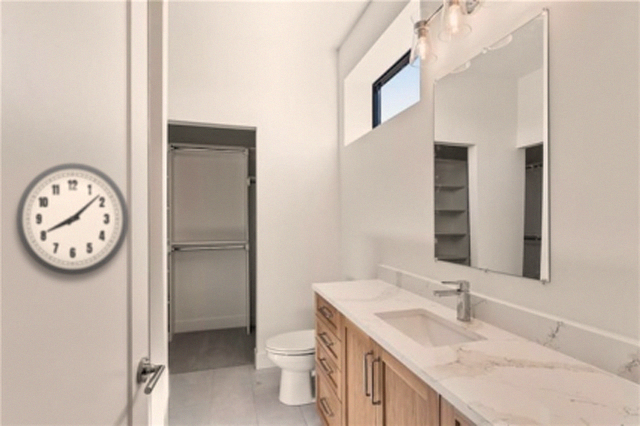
8 h 08 min
